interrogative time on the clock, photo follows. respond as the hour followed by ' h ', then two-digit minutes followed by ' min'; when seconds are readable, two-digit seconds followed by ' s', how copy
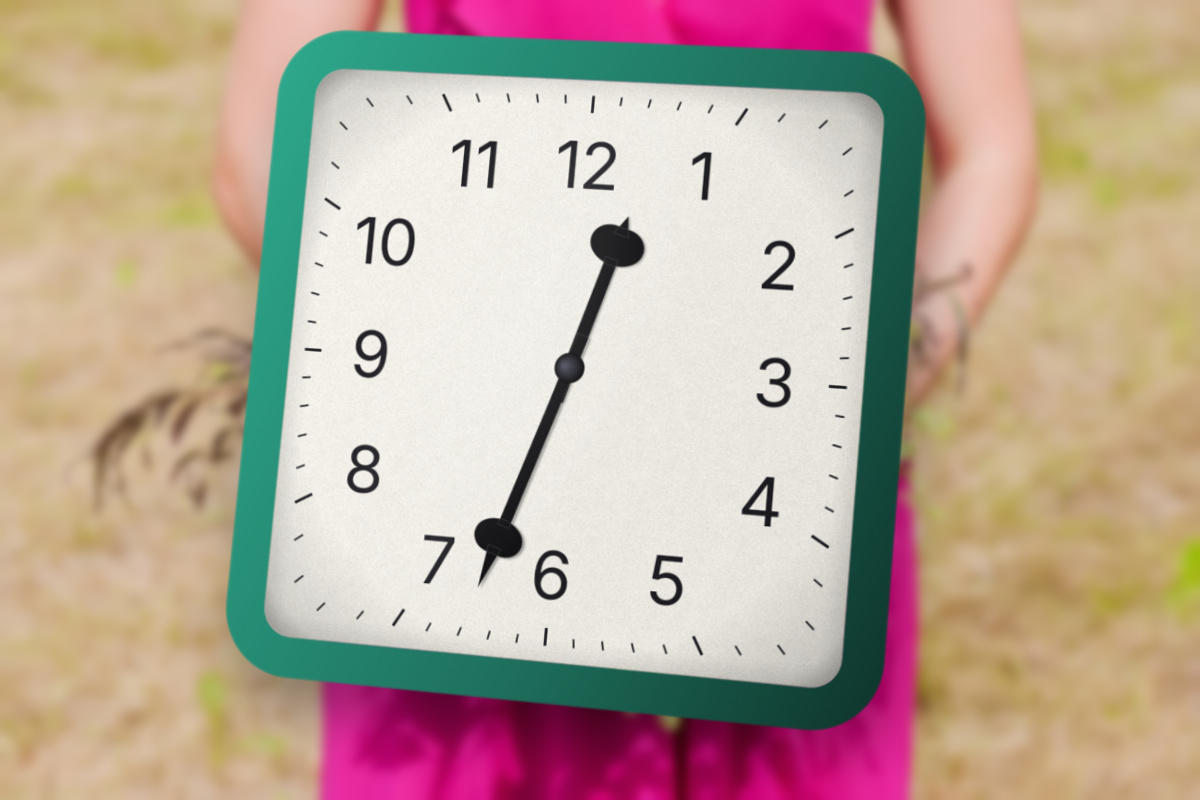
12 h 33 min
